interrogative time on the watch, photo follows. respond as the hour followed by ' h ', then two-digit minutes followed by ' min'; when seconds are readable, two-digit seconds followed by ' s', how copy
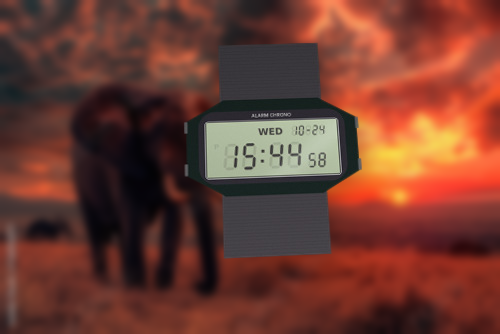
15 h 44 min 58 s
